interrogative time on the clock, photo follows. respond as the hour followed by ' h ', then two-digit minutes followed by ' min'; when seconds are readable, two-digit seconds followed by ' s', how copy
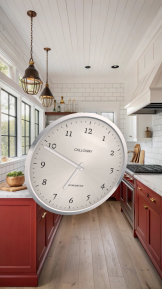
6 h 49 min
